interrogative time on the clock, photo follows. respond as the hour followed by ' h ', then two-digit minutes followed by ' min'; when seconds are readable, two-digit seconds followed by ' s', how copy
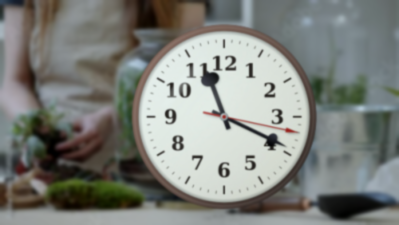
11 h 19 min 17 s
